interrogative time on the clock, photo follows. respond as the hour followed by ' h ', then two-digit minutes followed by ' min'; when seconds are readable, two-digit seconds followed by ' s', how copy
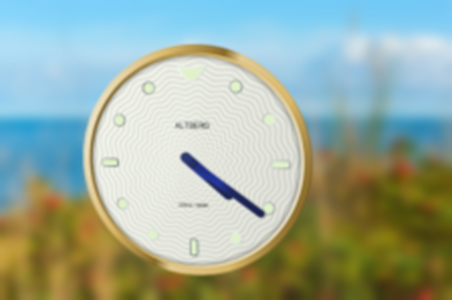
4 h 21 min
